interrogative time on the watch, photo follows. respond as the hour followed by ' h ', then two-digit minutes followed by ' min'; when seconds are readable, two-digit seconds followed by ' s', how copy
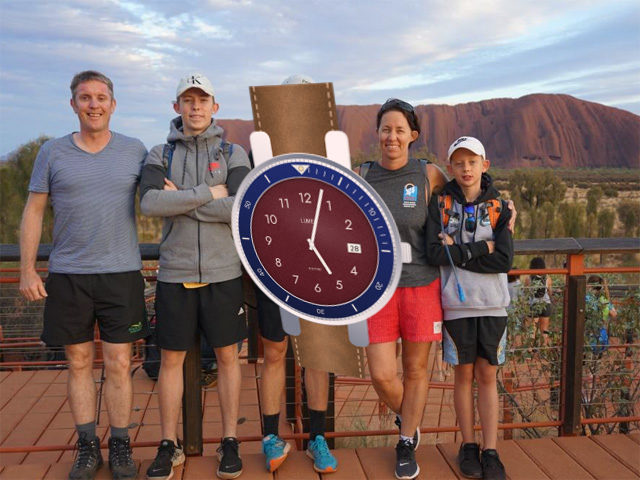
5 h 03 min
